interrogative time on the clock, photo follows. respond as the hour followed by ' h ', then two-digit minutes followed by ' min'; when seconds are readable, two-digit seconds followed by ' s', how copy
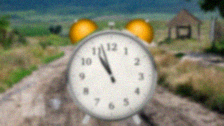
10 h 57 min
